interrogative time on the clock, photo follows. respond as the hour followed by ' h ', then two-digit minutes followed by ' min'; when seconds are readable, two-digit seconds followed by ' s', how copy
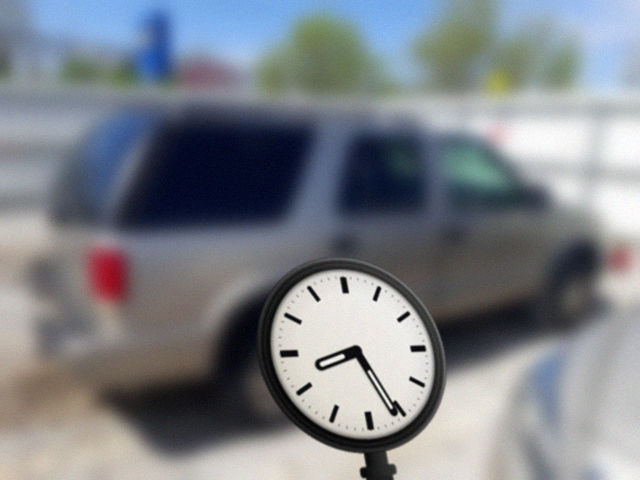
8 h 26 min
